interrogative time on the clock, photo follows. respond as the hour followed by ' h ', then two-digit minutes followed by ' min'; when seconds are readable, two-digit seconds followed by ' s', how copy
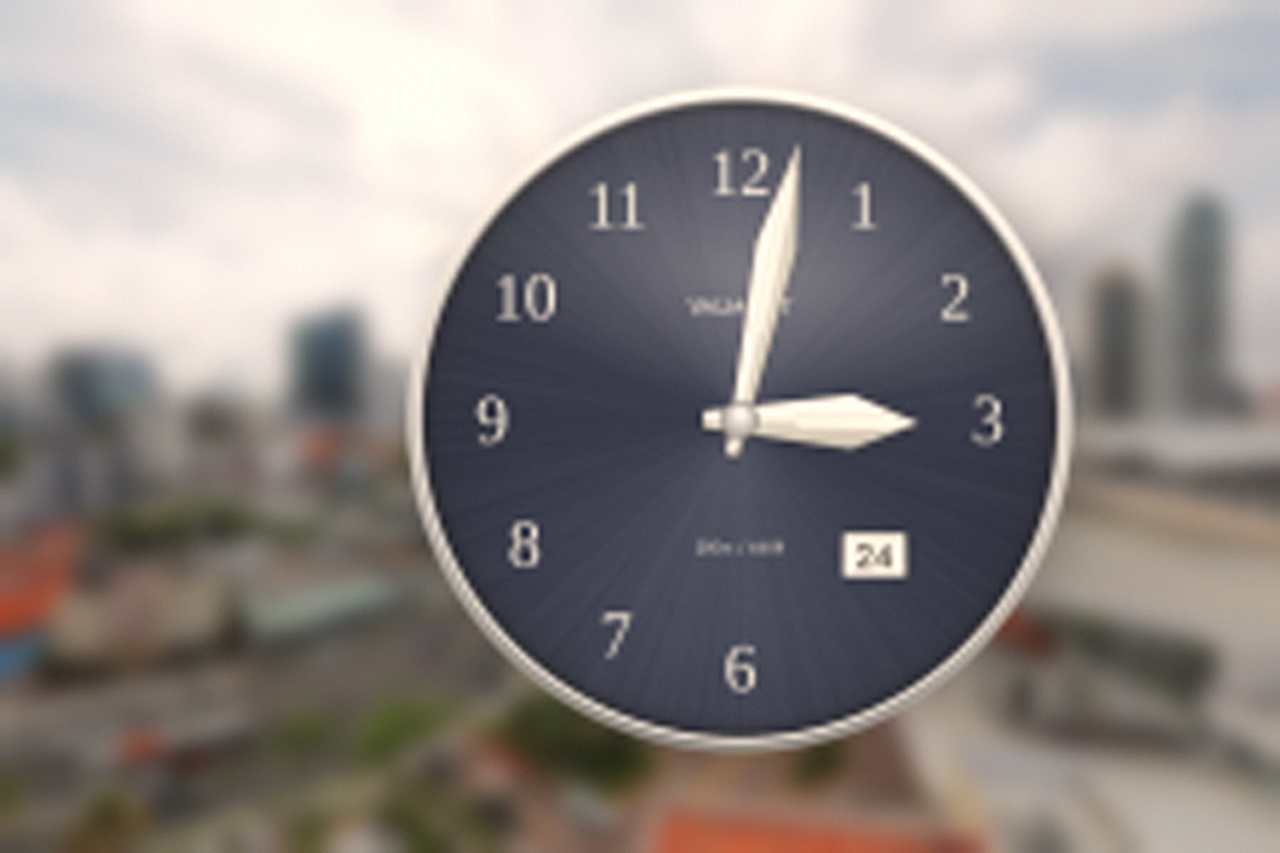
3 h 02 min
